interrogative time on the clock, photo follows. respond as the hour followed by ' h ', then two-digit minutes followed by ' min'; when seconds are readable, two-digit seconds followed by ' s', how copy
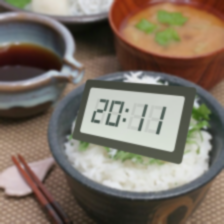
20 h 11 min
